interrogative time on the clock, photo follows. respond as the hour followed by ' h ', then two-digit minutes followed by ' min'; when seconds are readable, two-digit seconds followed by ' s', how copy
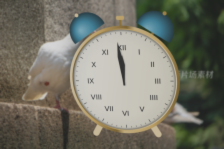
11 h 59 min
